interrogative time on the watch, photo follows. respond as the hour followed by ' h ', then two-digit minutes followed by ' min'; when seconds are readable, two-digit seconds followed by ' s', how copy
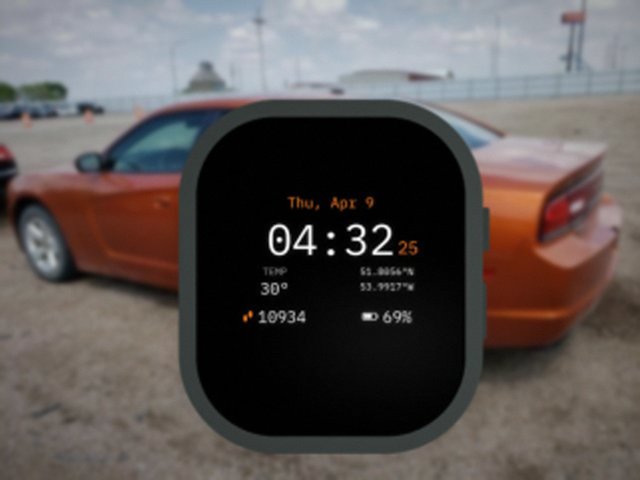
4 h 32 min 25 s
